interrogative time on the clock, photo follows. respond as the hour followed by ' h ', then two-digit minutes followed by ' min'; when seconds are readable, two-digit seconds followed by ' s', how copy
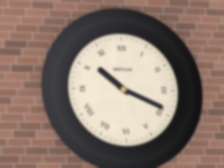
10 h 19 min
